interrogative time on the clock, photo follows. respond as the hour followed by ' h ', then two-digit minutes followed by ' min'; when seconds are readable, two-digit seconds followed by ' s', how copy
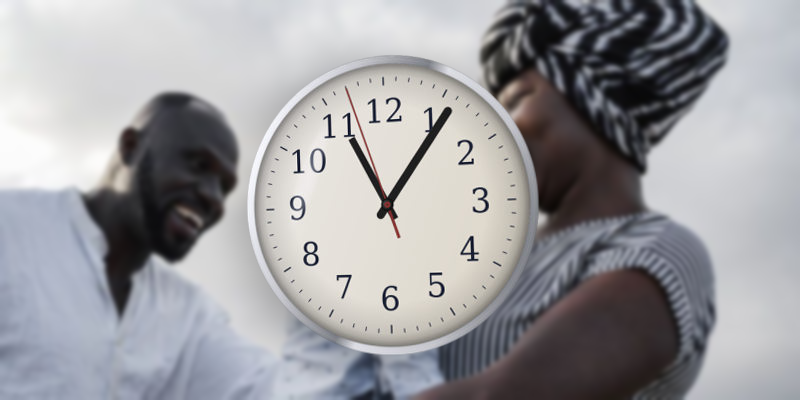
11 h 05 min 57 s
